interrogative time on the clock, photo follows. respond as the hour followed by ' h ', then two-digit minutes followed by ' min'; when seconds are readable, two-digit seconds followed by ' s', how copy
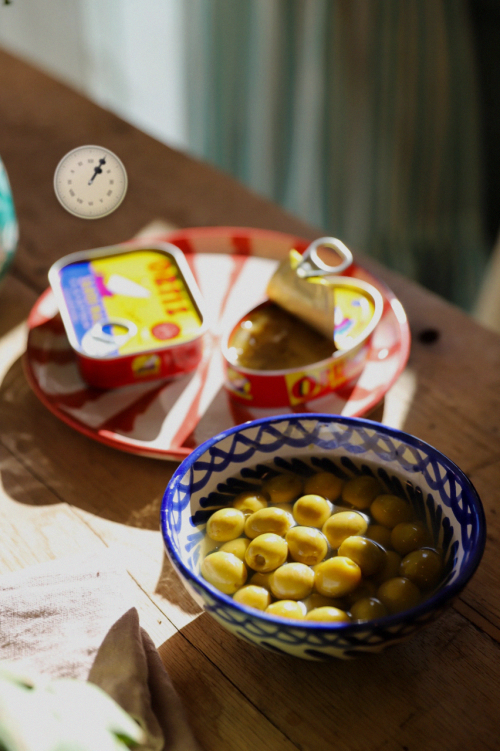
1 h 05 min
